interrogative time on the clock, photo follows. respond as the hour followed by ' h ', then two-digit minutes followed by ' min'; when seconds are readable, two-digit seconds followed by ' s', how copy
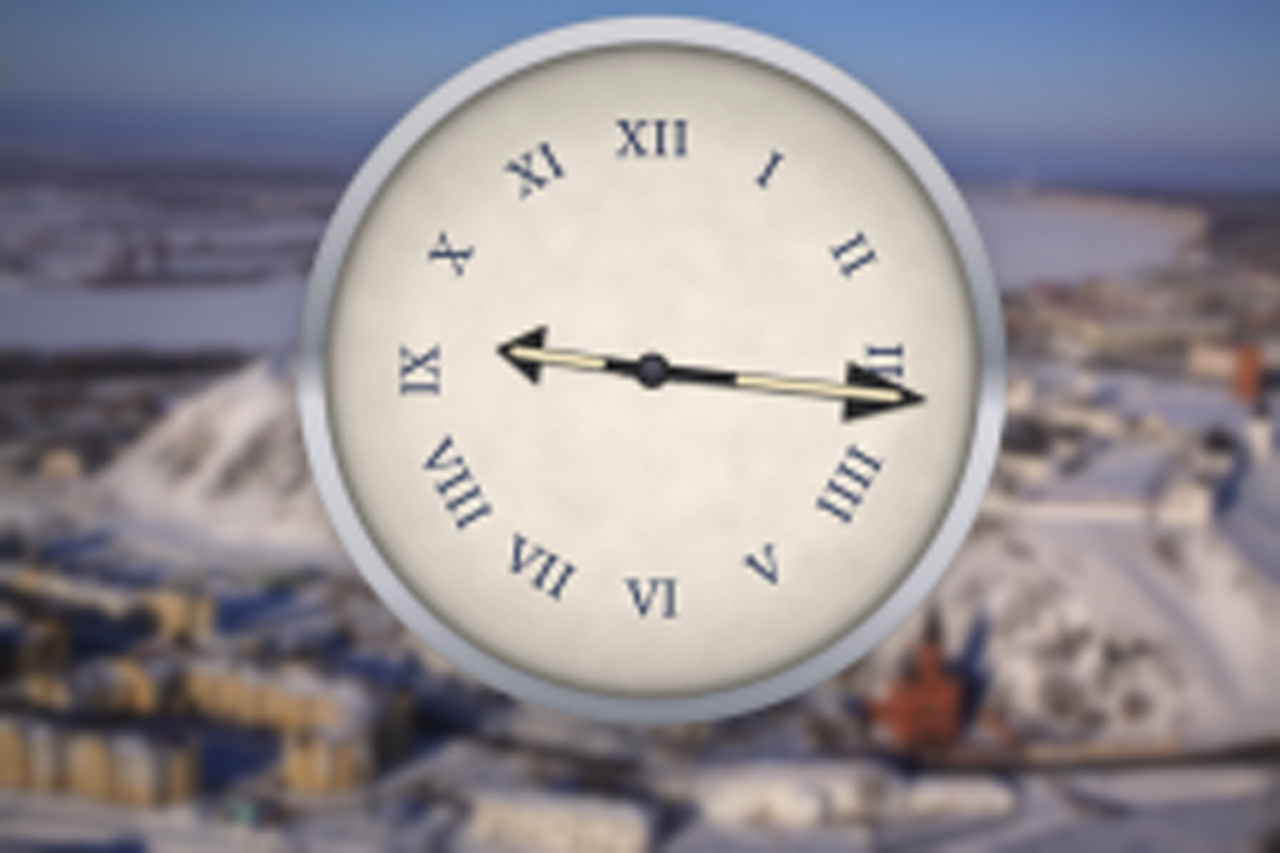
9 h 16 min
